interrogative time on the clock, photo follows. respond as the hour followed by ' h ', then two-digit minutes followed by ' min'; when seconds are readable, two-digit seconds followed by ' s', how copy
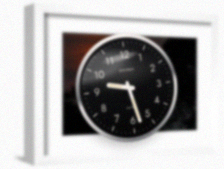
9 h 28 min
